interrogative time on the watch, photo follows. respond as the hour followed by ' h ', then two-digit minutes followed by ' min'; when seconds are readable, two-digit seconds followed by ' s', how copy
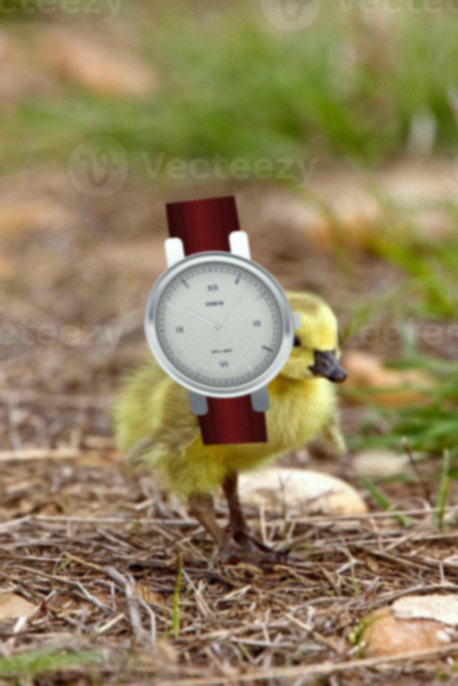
10 h 07 min
